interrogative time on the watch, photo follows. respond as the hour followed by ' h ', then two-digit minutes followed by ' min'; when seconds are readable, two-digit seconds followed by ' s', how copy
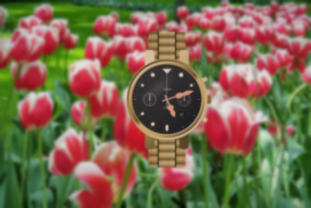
5 h 12 min
